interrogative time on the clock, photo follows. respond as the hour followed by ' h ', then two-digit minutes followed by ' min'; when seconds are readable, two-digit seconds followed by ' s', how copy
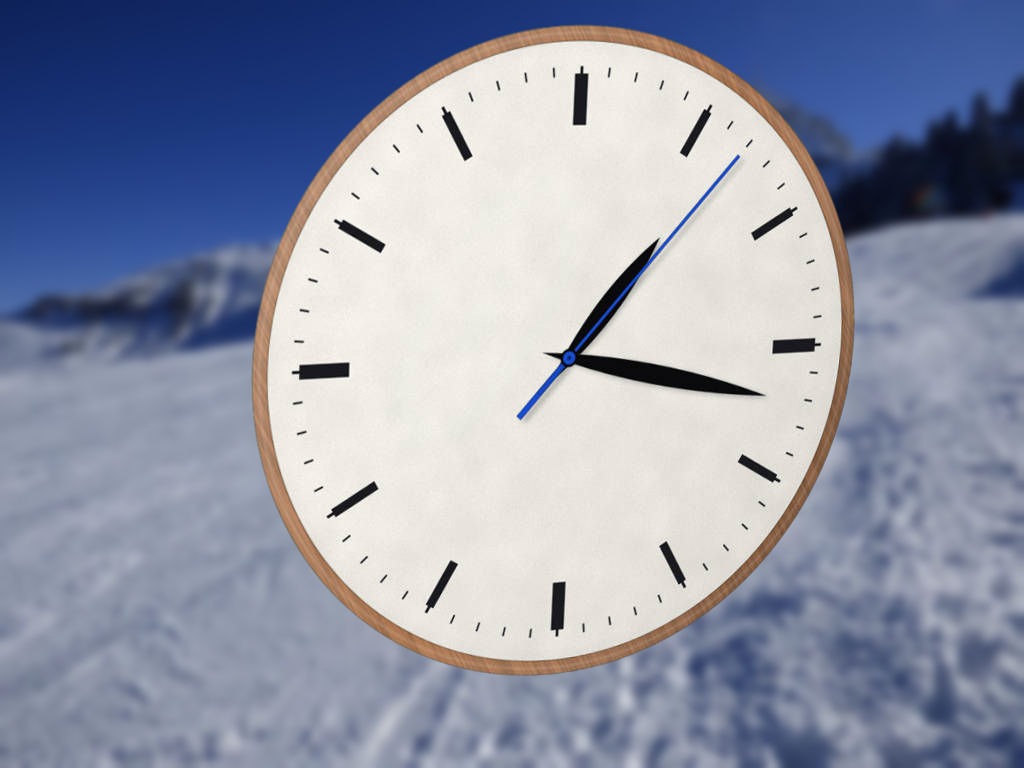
1 h 17 min 07 s
